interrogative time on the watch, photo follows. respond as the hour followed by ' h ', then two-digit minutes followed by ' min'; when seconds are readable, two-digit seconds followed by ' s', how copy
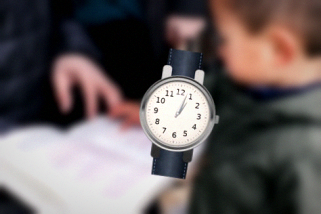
1 h 03 min
